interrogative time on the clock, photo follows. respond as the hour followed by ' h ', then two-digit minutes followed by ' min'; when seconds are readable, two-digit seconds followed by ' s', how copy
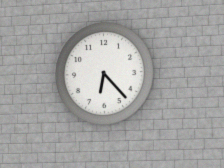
6 h 23 min
